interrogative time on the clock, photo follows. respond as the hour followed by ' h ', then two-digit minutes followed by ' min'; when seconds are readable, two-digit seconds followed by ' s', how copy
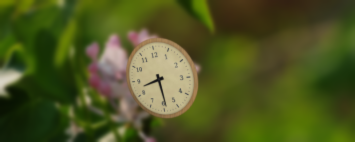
8 h 29 min
